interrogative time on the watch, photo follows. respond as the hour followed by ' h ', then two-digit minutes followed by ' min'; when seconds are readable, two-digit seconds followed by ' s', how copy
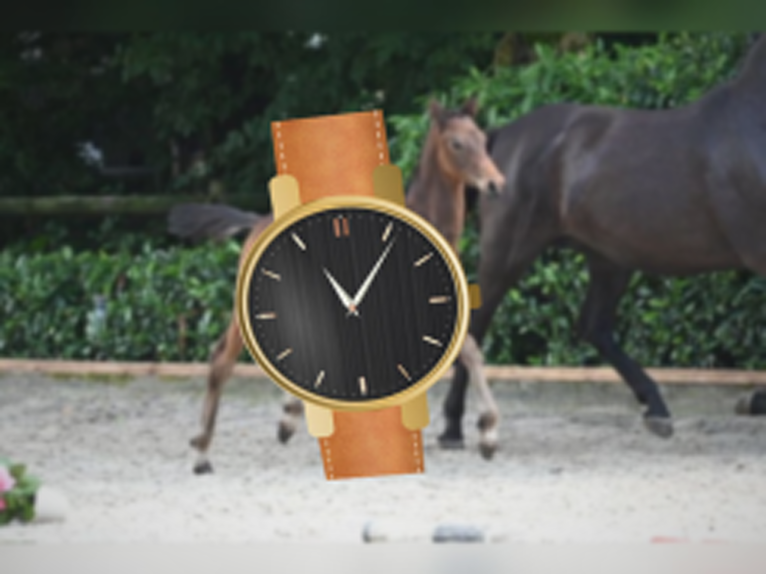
11 h 06 min
